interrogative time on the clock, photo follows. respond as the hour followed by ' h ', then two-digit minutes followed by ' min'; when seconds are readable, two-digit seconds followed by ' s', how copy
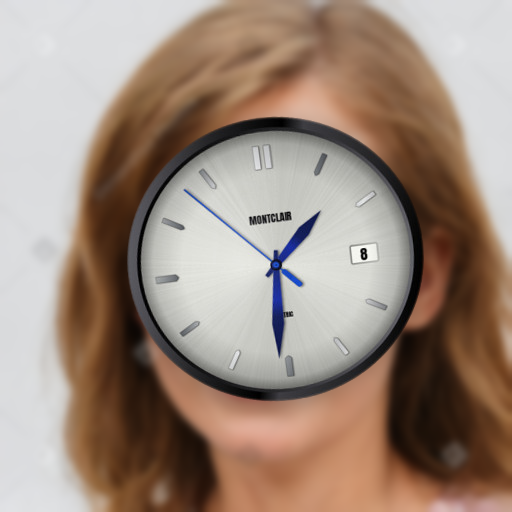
1 h 30 min 53 s
